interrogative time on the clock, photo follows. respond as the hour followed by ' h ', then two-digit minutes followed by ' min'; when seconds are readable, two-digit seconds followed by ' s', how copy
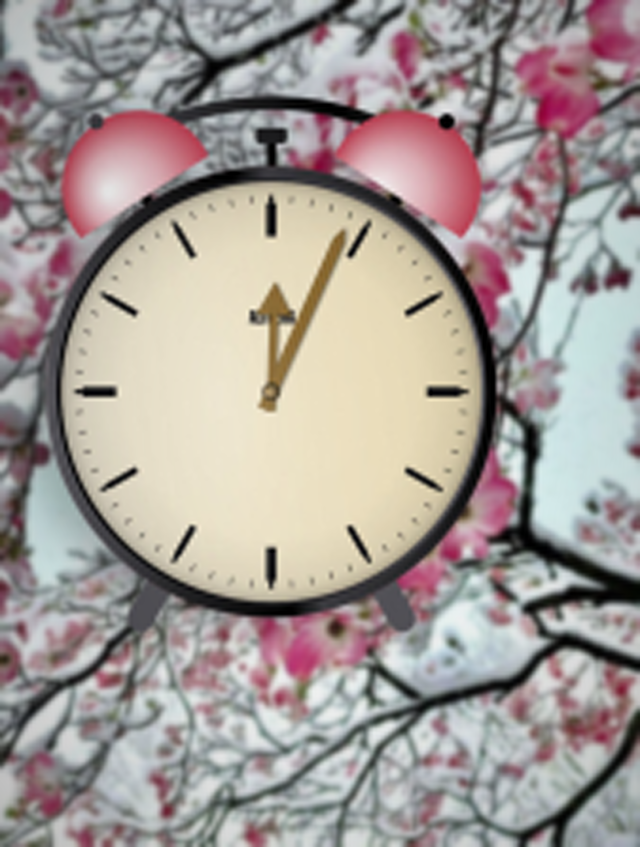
12 h 04 min
